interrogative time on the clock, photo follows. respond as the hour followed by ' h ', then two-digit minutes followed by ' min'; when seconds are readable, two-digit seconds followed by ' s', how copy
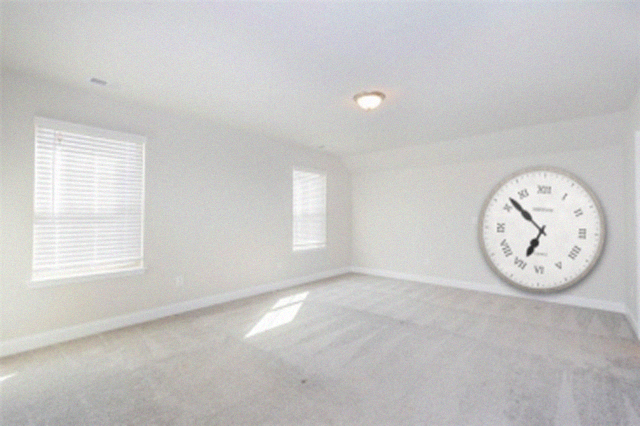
6 h 52 min
